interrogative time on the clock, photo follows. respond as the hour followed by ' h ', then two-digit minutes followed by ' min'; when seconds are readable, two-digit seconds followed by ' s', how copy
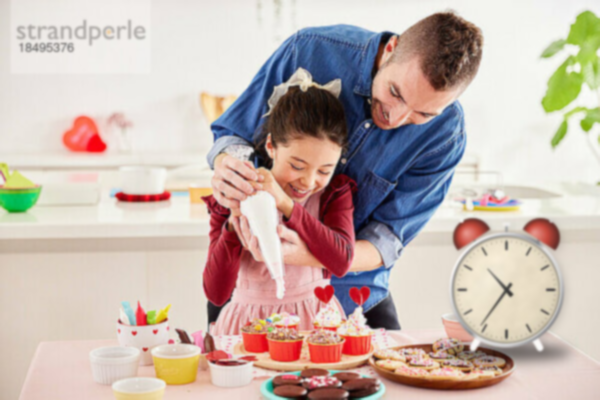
10 h 36 min
